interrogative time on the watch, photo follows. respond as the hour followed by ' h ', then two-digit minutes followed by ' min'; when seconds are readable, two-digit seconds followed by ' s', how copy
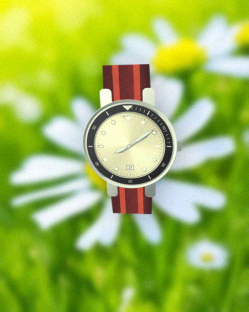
8 h 09 min
